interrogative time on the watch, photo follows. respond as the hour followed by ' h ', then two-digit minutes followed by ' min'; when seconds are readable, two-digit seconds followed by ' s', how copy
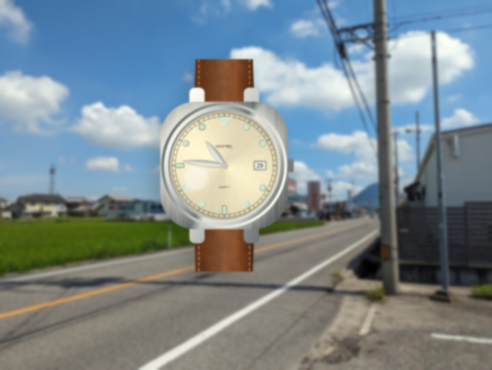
10 h 46 min
